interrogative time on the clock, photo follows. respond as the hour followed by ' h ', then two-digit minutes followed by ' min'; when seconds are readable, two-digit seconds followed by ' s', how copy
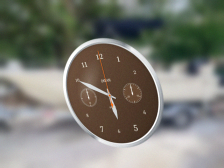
5 h 50 min
